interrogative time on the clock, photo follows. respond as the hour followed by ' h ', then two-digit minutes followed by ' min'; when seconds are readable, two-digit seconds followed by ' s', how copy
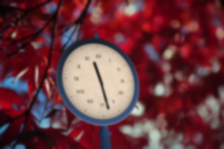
11 h 28 min
